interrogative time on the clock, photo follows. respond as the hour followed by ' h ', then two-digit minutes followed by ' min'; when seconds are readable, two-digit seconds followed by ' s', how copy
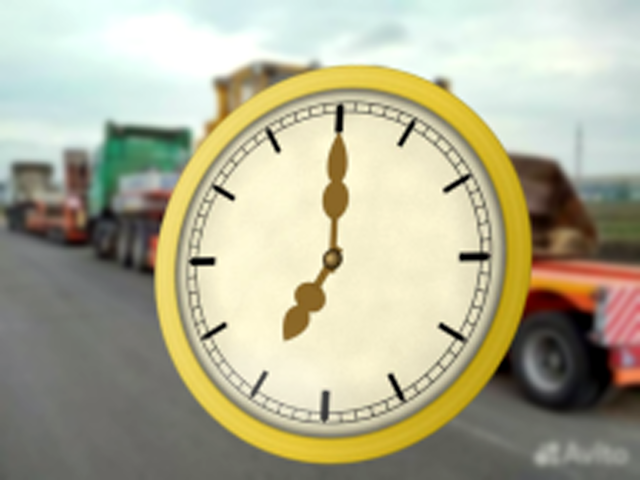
7 h 00 min
